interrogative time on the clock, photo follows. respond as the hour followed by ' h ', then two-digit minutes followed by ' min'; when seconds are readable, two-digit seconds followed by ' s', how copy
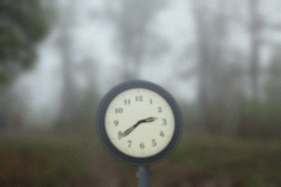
2 h 39 min
